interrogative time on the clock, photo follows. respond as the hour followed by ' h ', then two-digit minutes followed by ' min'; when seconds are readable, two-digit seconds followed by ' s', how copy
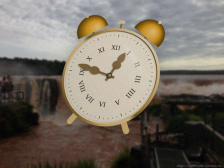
12 h 47 min
